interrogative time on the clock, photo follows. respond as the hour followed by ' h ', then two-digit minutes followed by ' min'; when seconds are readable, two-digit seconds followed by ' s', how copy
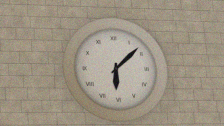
6 h 08 min
